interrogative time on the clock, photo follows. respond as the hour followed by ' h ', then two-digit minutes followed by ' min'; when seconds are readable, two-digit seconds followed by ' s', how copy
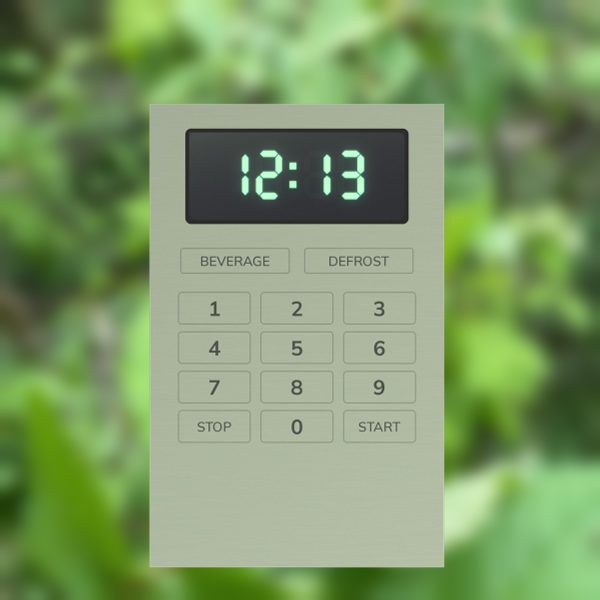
12 h 13 min
